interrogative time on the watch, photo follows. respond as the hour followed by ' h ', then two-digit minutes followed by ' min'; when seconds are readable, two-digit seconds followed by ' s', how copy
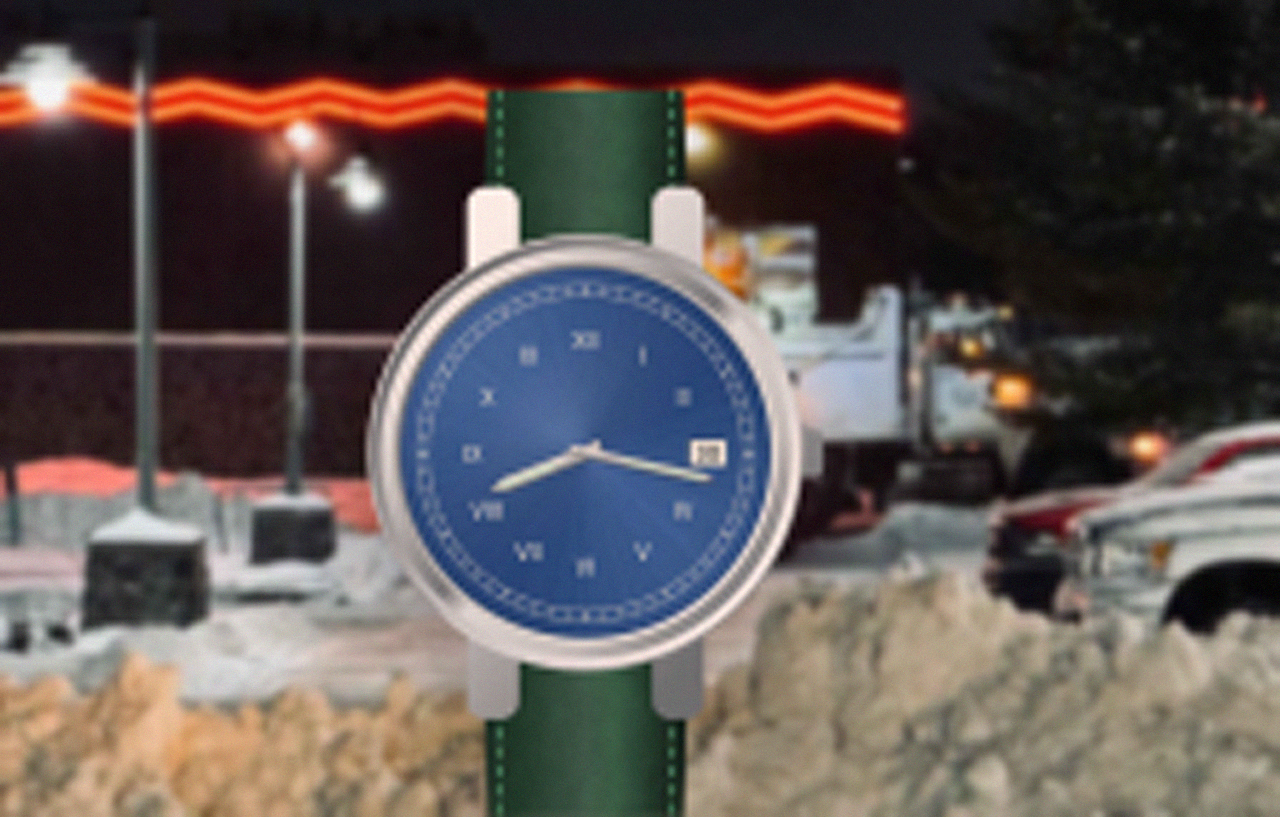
8 h 17 min
